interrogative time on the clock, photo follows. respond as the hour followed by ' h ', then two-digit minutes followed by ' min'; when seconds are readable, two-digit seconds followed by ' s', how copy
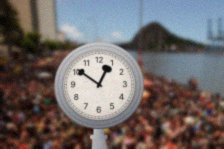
12 h 51 min
